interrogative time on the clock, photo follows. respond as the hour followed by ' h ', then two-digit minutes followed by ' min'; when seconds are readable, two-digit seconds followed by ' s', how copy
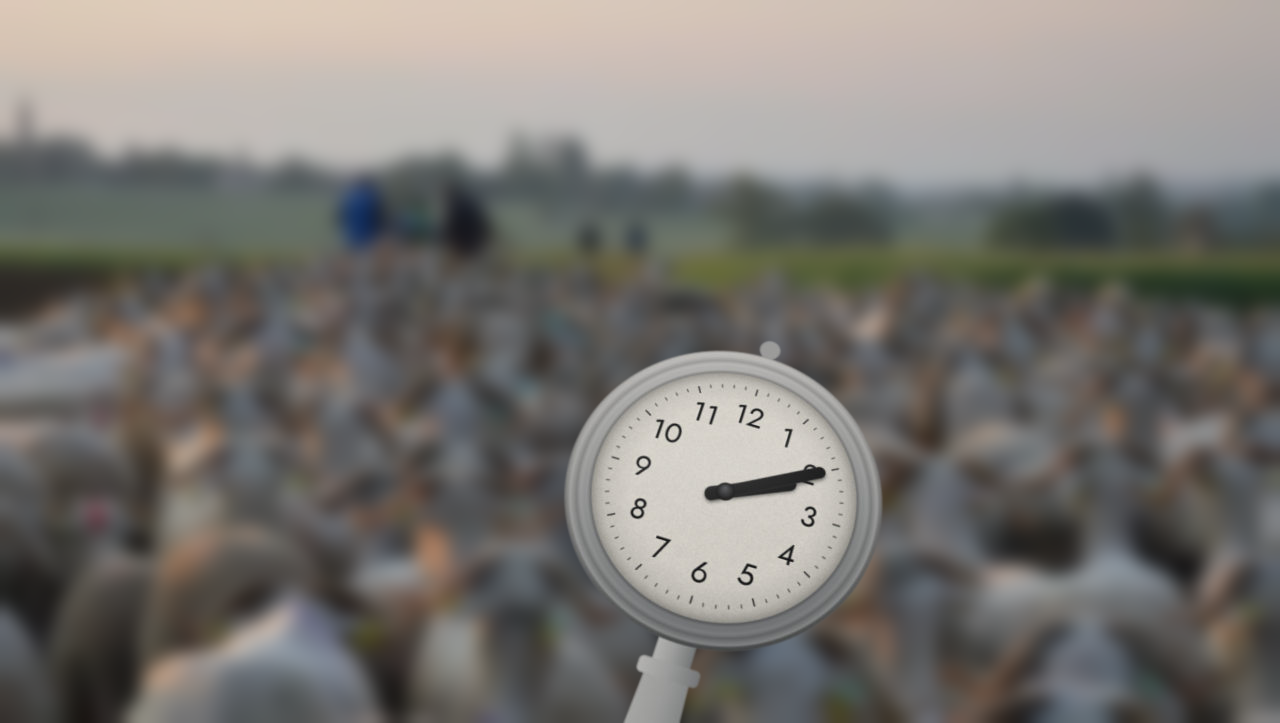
2 h 10 min
